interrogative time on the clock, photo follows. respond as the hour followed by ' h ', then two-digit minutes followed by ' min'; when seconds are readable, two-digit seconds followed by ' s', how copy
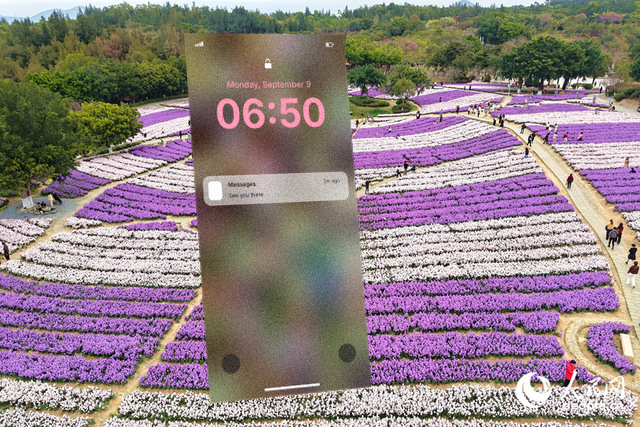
6 h 50 min
